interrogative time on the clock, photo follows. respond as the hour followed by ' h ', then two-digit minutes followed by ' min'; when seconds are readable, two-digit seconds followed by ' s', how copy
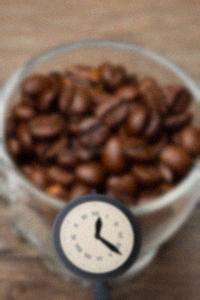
12 h 22 min
